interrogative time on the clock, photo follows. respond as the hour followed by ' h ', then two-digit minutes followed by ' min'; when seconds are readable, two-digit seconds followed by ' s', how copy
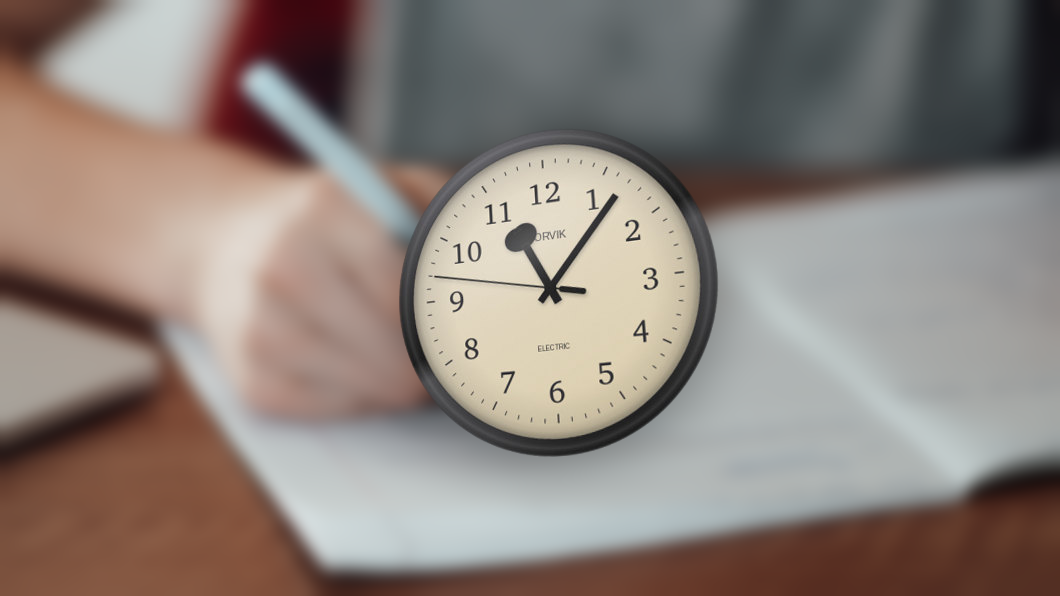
11 h 06 min 47 s
